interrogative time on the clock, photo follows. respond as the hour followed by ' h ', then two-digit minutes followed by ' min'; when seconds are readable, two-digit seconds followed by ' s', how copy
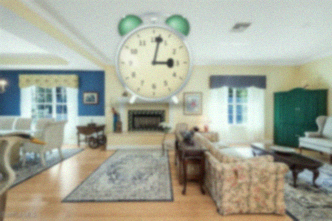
3 h 02 min
